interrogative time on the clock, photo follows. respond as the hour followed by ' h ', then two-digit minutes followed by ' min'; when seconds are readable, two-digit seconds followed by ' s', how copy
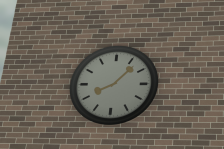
8 h 07 min
